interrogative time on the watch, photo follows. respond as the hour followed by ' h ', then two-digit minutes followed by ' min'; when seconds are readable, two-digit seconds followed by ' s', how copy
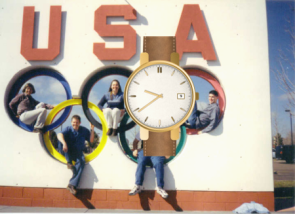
9 h 39 min
